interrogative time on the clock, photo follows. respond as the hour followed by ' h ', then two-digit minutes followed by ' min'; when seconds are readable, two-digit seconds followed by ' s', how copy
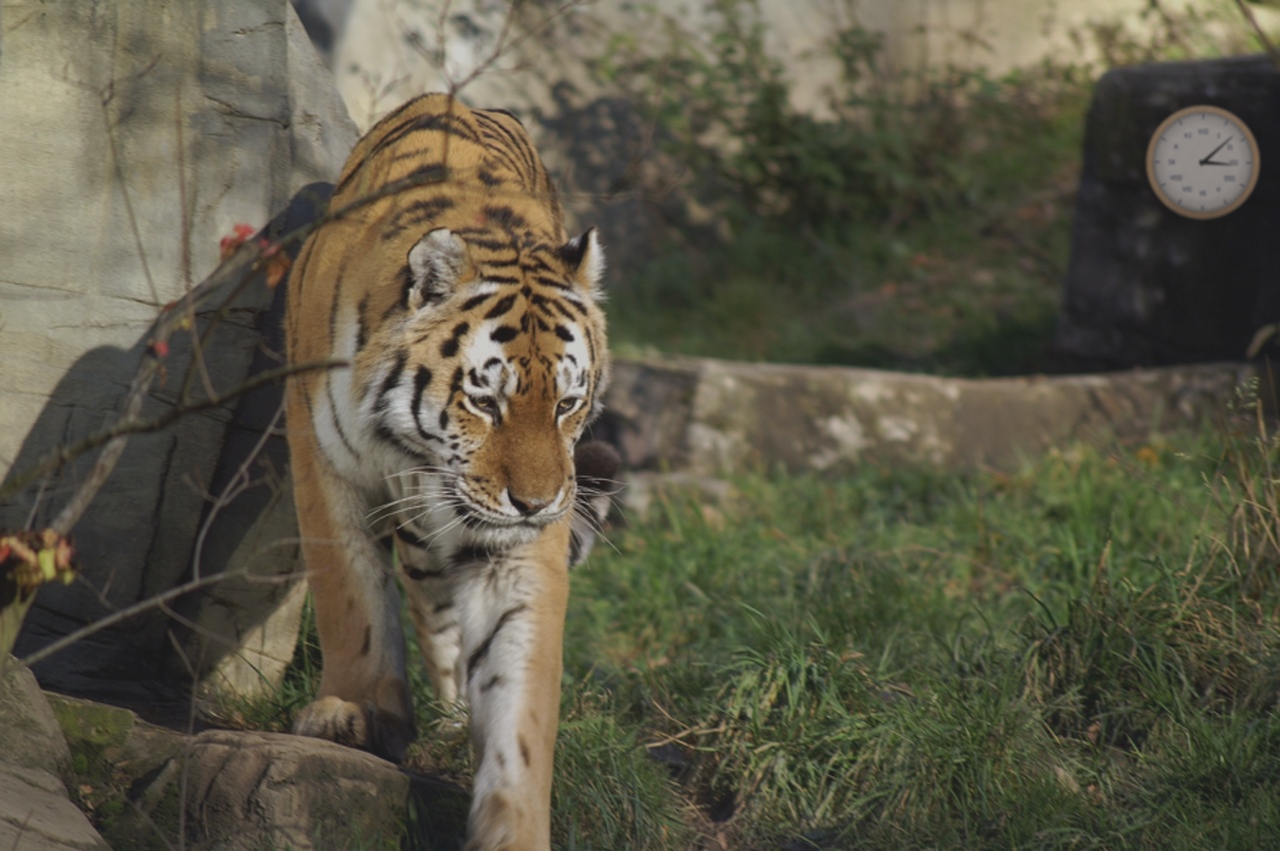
3 h 08 min
